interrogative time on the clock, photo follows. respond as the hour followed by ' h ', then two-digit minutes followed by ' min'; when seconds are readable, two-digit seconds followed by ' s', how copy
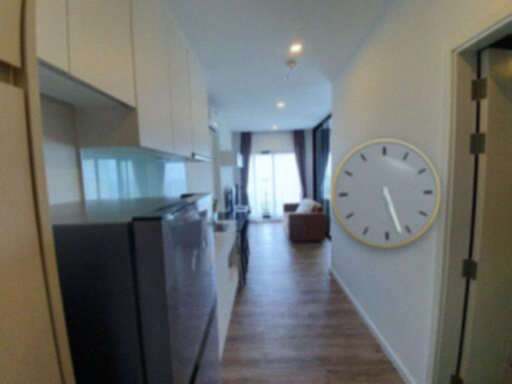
5 h 27 min
